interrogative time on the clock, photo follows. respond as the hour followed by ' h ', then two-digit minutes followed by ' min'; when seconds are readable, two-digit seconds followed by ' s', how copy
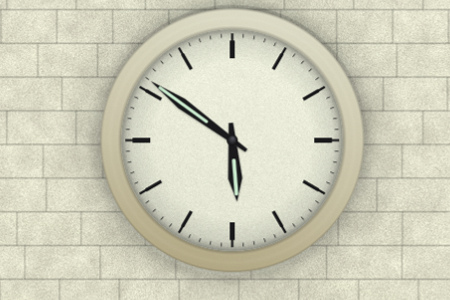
5 h 51 min
